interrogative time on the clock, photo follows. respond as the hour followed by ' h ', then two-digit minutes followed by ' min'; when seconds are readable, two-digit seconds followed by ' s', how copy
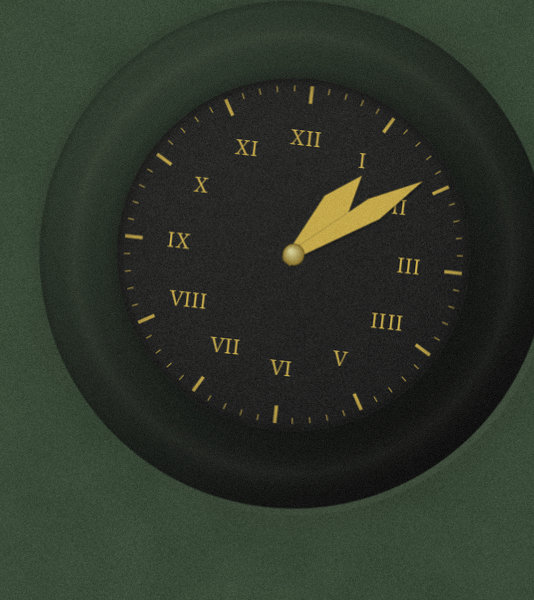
1 h 09 min
